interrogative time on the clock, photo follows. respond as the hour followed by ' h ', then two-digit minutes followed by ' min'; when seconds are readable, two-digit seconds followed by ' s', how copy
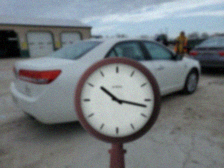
10 h 17 min
